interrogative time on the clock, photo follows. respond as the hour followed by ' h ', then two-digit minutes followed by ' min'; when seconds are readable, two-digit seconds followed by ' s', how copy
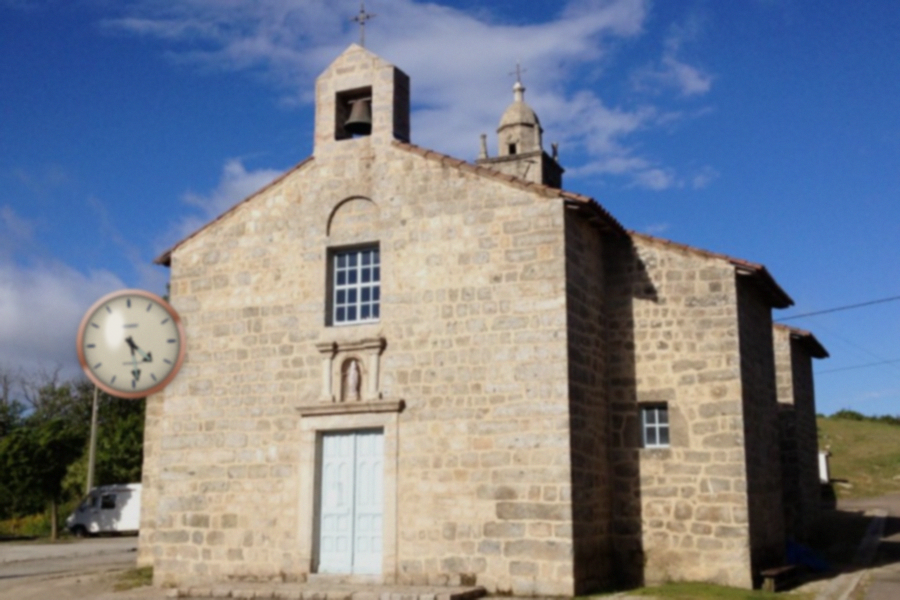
4 h 29 min
